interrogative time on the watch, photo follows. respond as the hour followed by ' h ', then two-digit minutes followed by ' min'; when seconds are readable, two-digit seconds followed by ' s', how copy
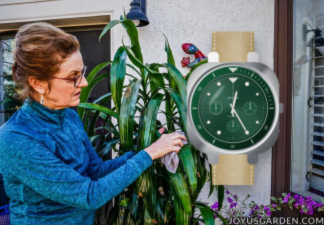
12 h 25 min
